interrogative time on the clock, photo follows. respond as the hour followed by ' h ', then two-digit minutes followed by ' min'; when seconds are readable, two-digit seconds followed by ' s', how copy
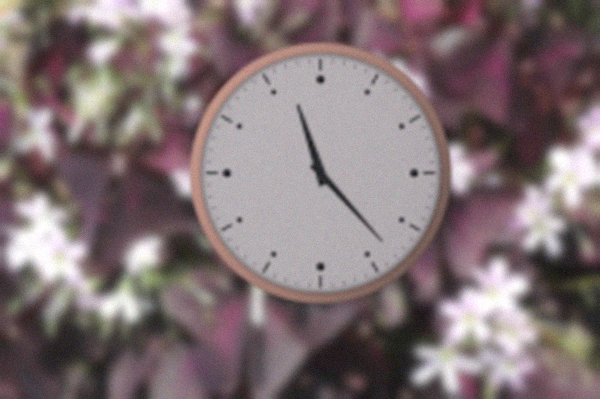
11 h 23 min
